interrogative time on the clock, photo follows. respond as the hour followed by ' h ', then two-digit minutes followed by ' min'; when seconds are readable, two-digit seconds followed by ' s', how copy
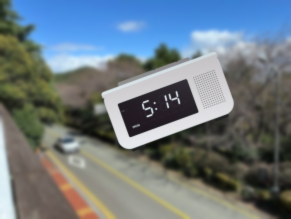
5 h 14 min
